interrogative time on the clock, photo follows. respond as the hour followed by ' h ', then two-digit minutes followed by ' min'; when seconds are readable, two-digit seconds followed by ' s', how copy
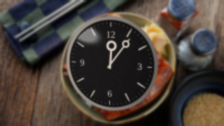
12 h 06 min
